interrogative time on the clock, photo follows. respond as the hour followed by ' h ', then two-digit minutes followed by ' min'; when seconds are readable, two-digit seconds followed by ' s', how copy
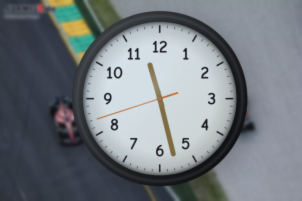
11 h 27 min 42 s
